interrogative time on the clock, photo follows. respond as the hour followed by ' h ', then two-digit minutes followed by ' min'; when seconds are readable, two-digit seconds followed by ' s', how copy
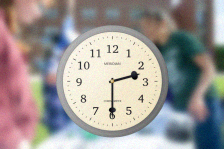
2 h 30 min
